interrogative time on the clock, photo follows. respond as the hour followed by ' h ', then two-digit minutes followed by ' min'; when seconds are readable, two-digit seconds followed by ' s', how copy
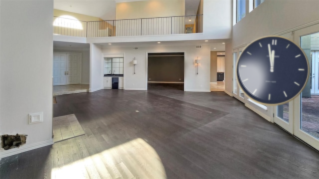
11 h 58 min
